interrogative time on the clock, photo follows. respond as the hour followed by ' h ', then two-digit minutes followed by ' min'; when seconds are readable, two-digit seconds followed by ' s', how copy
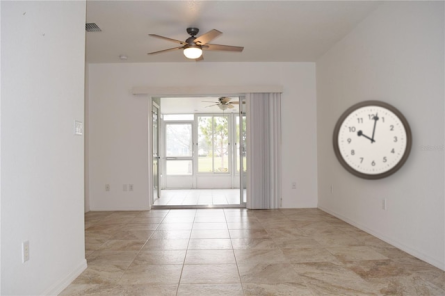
10 h 02 min
